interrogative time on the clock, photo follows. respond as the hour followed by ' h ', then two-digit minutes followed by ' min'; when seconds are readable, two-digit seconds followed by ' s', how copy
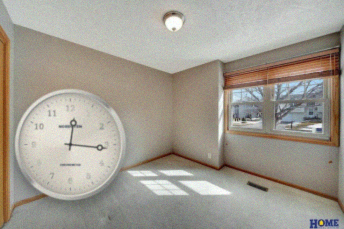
12 h 16 min
